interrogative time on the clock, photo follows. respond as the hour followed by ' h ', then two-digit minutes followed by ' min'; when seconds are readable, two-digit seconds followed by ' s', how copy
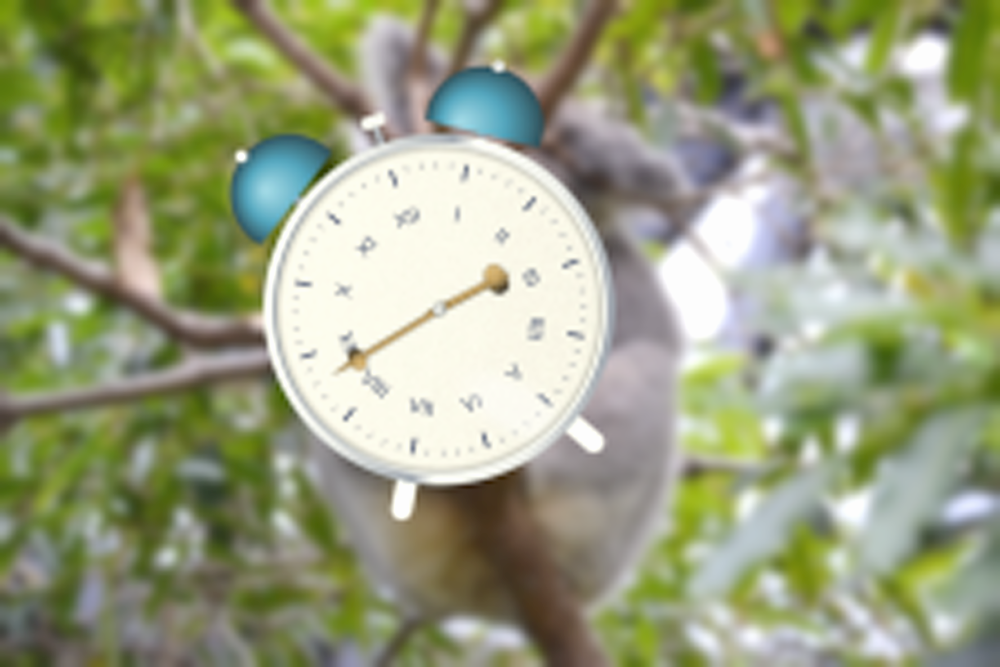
2 h 43 min
